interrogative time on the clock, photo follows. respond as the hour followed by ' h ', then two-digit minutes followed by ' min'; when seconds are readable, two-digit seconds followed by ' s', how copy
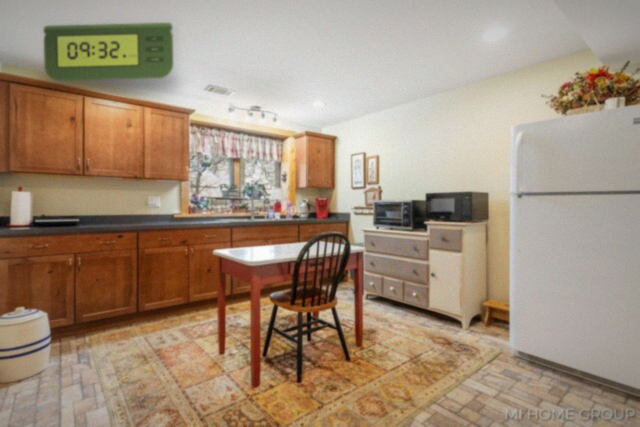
9 h 32 min
